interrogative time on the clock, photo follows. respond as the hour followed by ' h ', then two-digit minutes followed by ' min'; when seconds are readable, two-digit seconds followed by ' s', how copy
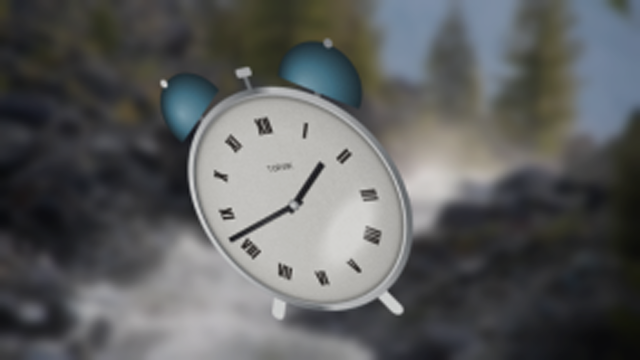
1 h 42 min
